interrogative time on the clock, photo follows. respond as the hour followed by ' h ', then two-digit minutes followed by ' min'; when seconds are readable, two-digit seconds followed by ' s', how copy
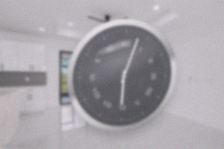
6 h 03 min
